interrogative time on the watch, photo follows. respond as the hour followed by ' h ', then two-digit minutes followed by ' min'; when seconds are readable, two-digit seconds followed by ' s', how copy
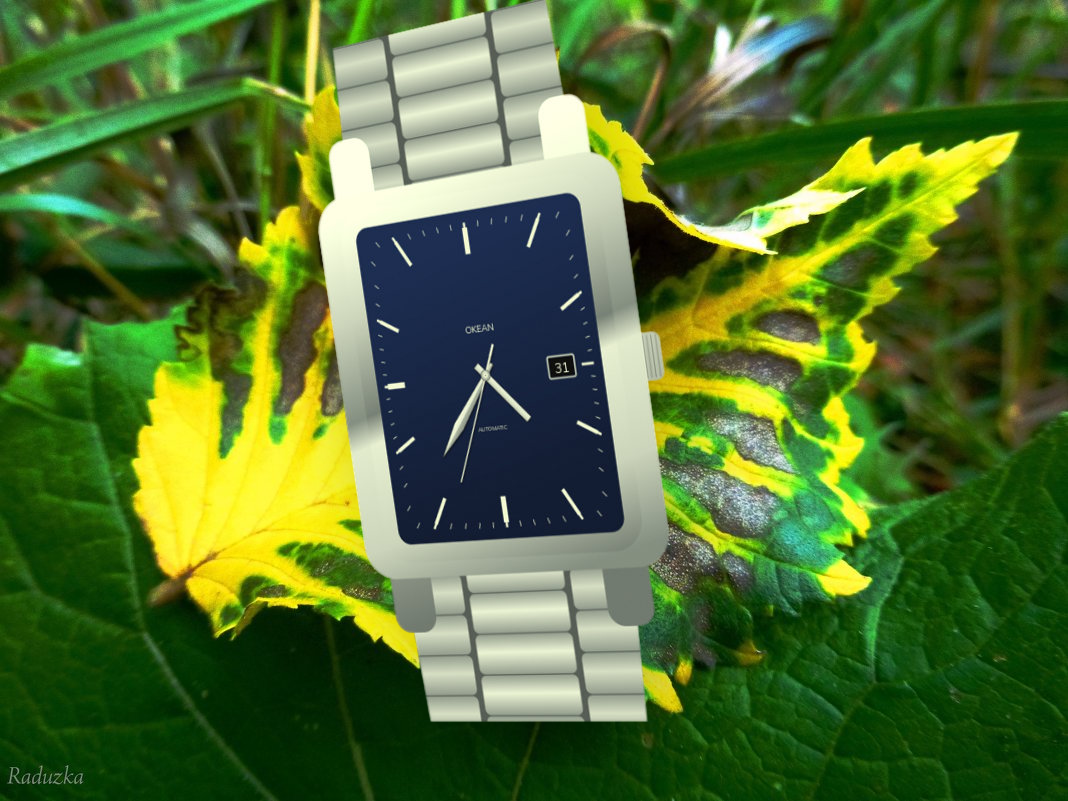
4 h 36 min 34 s
